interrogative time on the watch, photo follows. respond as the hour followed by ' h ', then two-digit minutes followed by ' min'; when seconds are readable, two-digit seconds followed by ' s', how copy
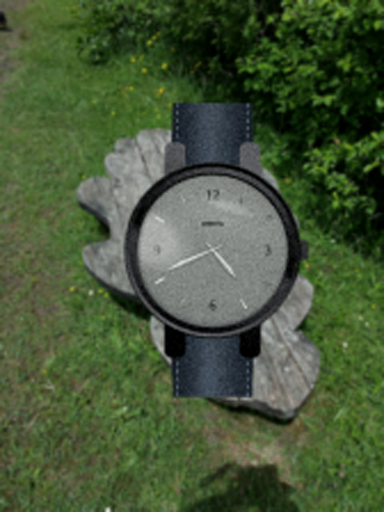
4 h 41 min
